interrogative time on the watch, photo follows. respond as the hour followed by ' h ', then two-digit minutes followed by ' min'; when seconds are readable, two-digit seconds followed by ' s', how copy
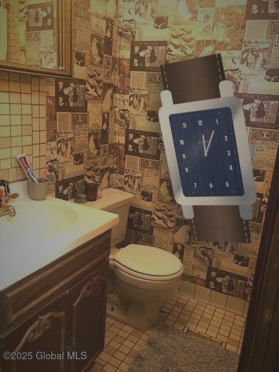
12 h 05 min
